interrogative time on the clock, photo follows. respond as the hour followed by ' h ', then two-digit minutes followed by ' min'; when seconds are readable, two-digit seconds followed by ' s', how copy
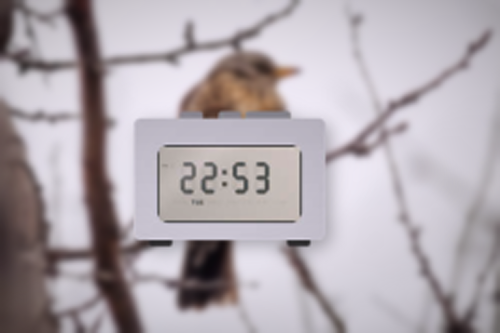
22 h 53 min
